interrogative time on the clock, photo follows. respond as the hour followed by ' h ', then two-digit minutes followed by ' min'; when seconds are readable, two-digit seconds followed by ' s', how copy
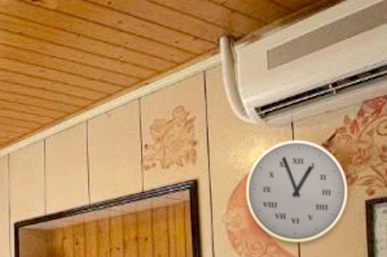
12 h 56 min
